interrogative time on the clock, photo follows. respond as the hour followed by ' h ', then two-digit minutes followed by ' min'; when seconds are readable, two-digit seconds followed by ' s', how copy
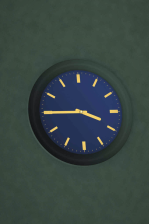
3 h 45 min
